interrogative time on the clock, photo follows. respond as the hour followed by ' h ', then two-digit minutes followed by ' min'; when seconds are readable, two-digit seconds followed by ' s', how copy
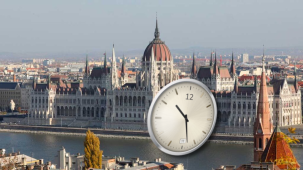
10 h 28 min
